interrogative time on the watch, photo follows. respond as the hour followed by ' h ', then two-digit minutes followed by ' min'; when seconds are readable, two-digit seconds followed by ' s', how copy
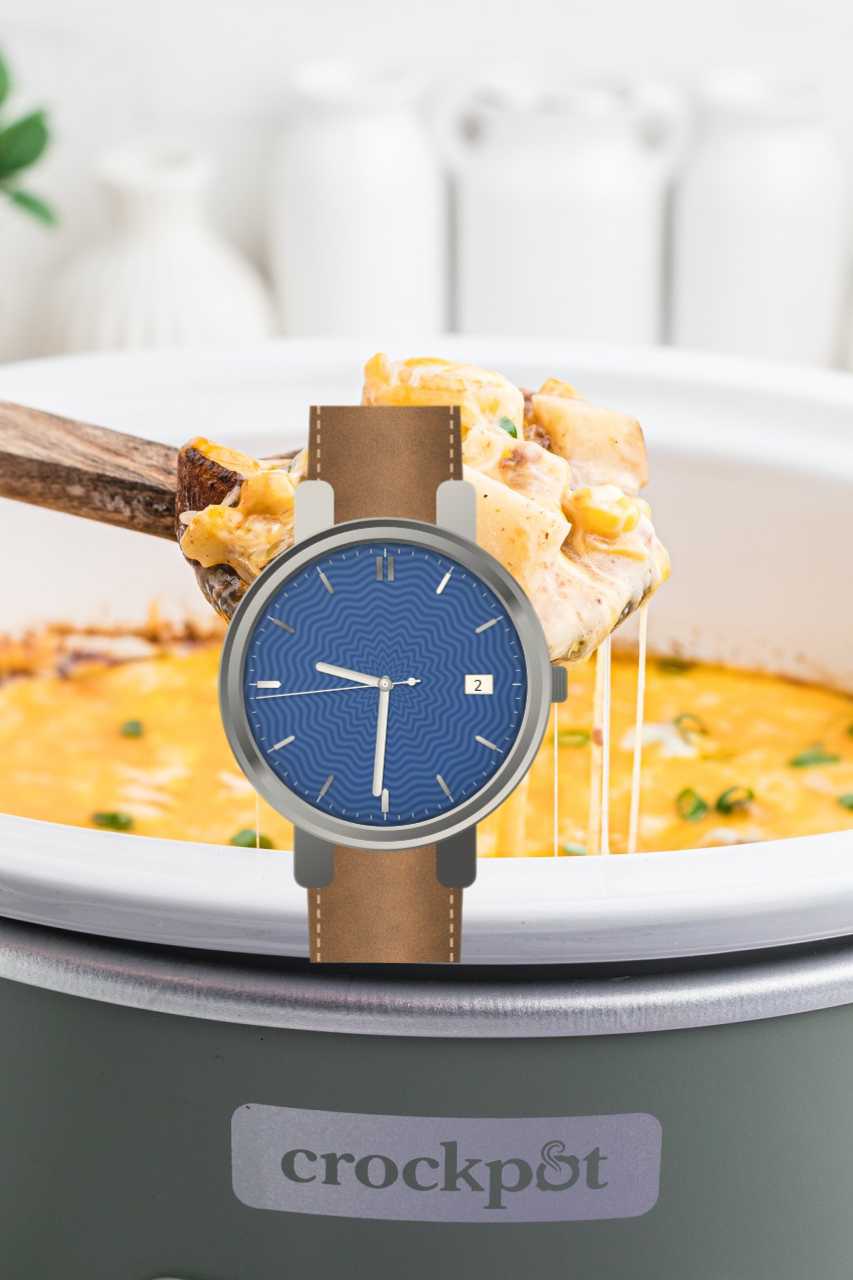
9 h 30 min 44 s
